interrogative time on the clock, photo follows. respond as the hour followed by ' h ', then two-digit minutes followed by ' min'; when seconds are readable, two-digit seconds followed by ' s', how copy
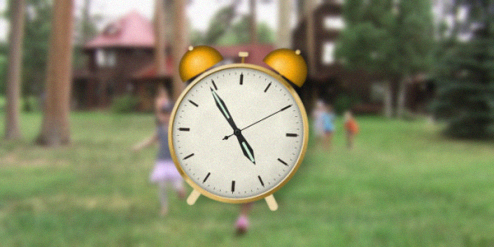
4 h 54 min 10 s
